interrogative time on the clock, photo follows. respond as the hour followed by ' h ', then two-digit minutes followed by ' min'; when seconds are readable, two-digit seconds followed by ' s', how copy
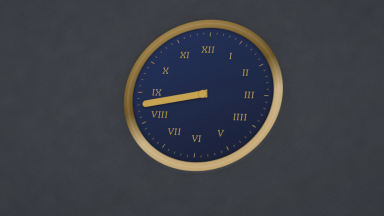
8 h 43 min
